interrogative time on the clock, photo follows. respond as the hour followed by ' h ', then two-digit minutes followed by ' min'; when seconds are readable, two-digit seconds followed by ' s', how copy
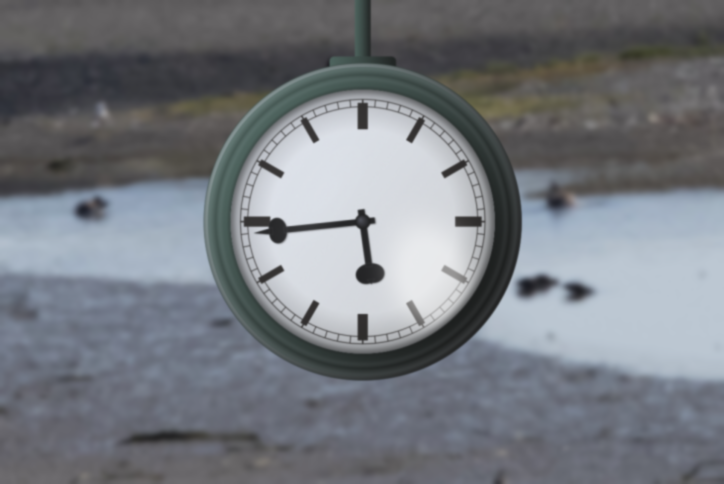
5 h 44 min
